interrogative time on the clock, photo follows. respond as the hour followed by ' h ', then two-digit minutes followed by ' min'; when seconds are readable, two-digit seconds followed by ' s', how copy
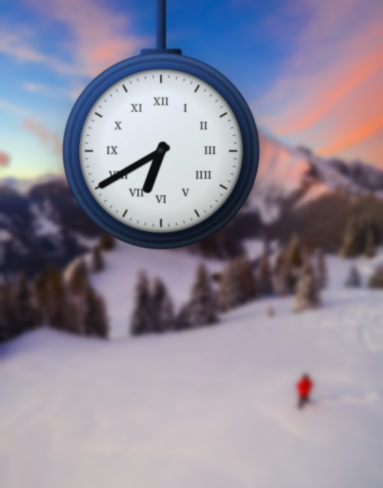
6 h 40 min
